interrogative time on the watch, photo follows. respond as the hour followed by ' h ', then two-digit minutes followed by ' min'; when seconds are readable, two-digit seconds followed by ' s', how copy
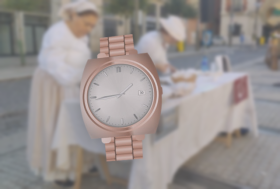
1 h 44 min
